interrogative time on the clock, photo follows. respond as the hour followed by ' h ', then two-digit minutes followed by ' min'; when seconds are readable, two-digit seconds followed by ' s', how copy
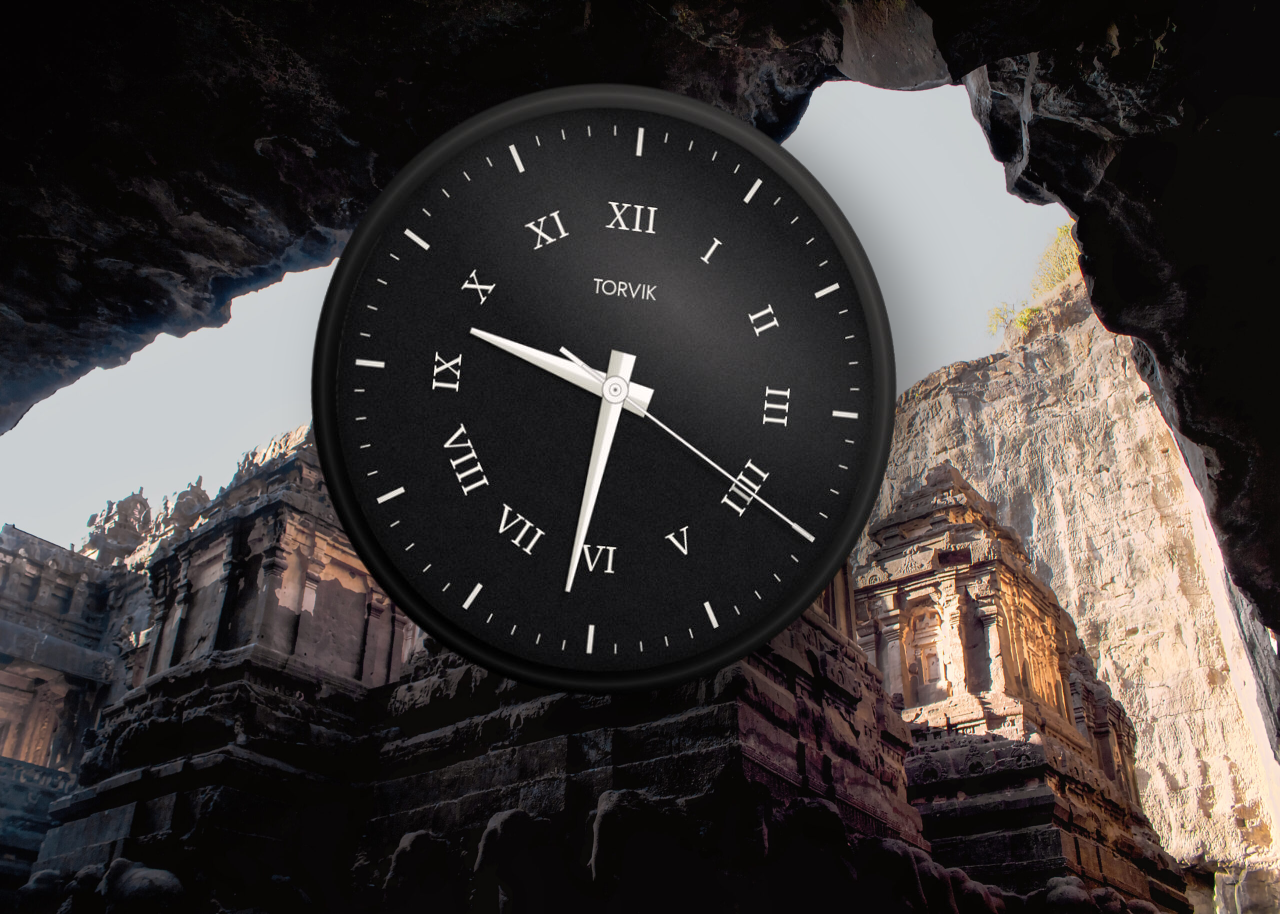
9 h 31 min 20 s
